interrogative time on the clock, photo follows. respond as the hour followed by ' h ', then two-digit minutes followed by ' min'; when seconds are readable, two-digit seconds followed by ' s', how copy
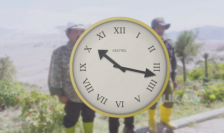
10 h 17 min
